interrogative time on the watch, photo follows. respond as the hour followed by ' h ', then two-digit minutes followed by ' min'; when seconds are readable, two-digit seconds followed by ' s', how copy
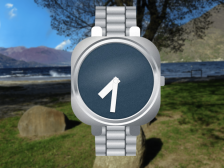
7 h 31 min
